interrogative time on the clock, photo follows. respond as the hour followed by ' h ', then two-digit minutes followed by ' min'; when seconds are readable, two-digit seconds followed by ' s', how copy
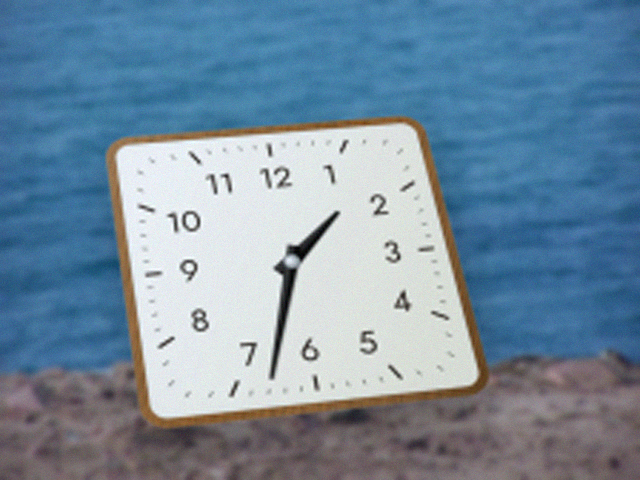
1 h 33 min
